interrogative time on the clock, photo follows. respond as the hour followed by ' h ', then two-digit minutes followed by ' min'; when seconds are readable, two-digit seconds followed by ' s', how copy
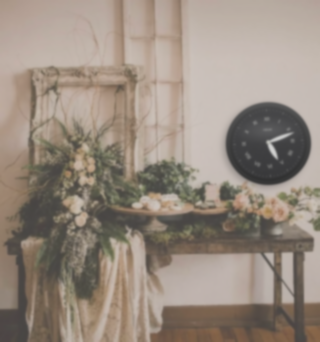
5 h 12 min
